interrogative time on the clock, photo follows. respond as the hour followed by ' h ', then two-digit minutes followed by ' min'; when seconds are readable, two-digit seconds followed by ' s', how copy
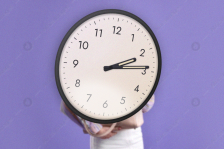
2 h 14 min
